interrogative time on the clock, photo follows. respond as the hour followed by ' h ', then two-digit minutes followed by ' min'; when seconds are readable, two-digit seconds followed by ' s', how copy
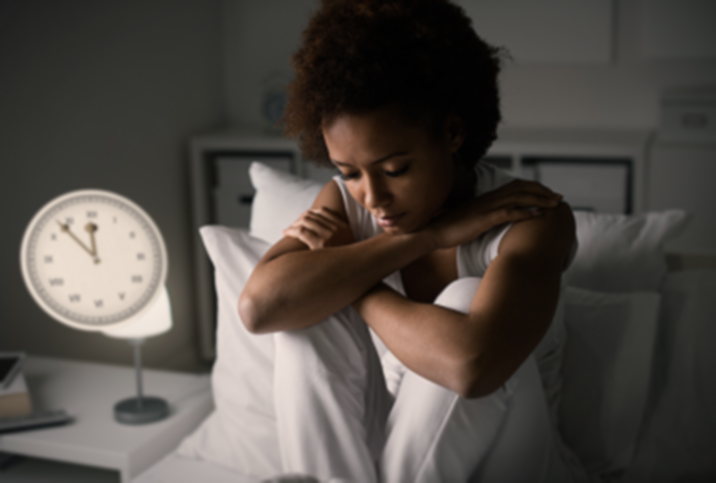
11 h 53 min
